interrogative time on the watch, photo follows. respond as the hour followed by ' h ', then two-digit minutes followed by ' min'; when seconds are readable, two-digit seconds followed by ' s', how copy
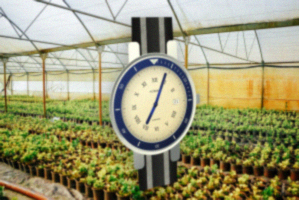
7 h 04 min
